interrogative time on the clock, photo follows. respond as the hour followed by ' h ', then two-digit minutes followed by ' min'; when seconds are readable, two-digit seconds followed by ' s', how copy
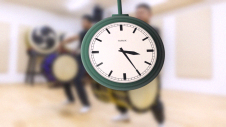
3 h 25 min
